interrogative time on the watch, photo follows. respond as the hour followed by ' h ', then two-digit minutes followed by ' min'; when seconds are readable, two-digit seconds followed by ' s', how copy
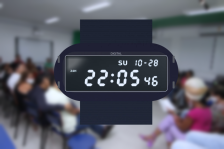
22 h 05 min 46 s
